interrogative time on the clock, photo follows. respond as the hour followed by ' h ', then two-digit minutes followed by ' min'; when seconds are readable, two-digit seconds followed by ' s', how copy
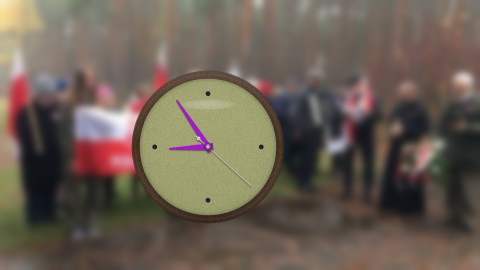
8 h 54 min 22 s
